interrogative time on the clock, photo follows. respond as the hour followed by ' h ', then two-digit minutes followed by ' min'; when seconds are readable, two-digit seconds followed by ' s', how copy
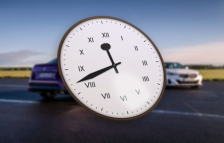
11 h 42 min
